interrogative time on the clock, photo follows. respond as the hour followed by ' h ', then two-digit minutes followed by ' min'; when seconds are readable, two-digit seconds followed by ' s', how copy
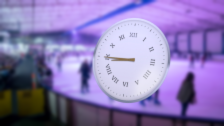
8 h 45 min
